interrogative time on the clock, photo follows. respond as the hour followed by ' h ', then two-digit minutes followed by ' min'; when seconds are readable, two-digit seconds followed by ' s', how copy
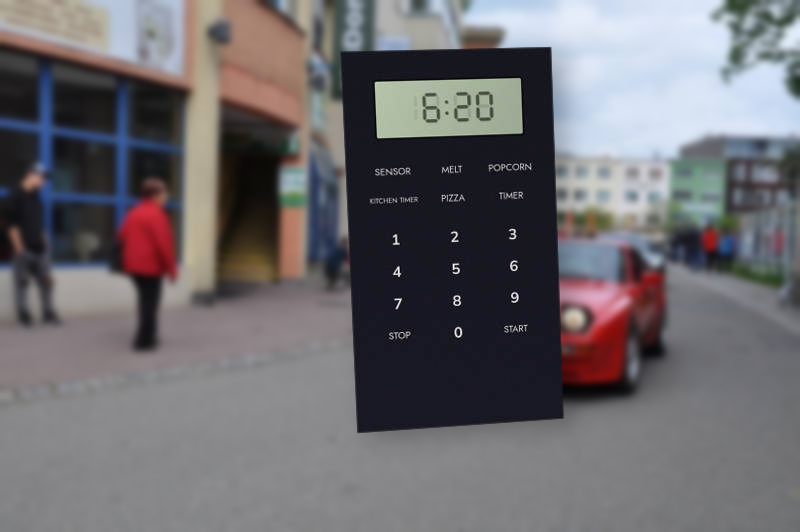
6 h 20 min
